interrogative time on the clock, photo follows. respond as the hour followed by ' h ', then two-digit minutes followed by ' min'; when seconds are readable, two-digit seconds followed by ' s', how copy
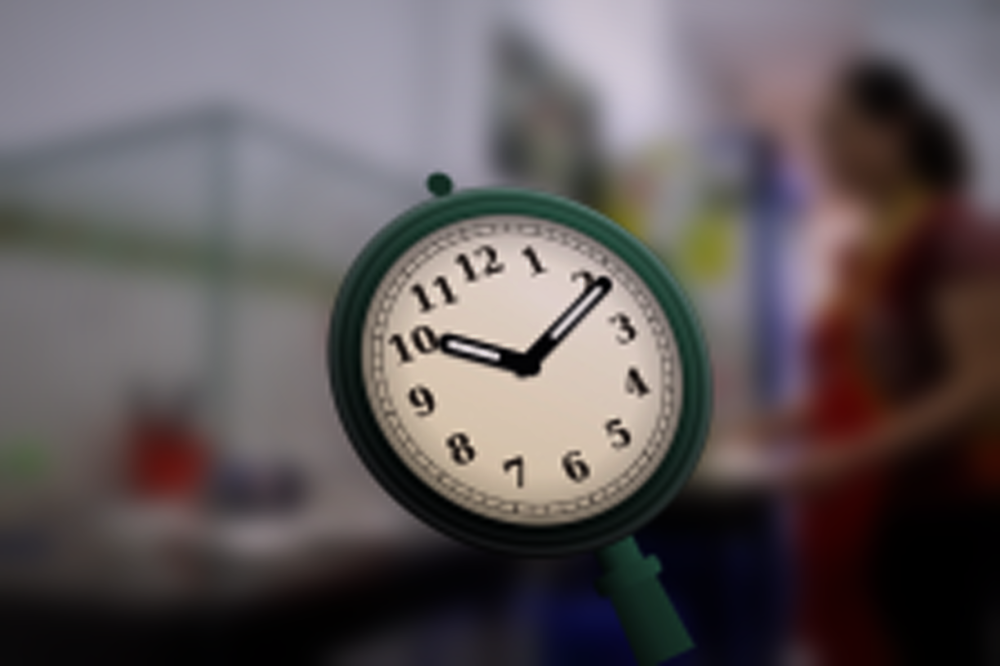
10 h 11 min
